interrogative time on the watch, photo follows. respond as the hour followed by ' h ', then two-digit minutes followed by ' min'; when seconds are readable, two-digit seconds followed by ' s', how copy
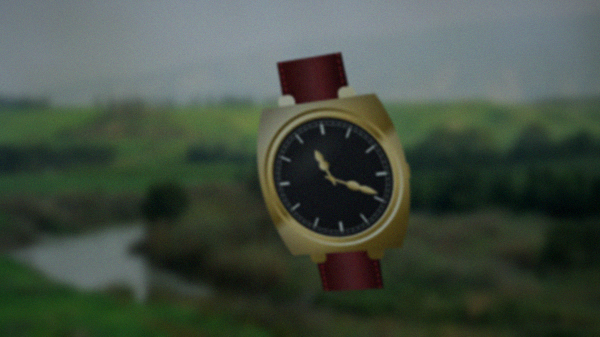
11 h 19 min
